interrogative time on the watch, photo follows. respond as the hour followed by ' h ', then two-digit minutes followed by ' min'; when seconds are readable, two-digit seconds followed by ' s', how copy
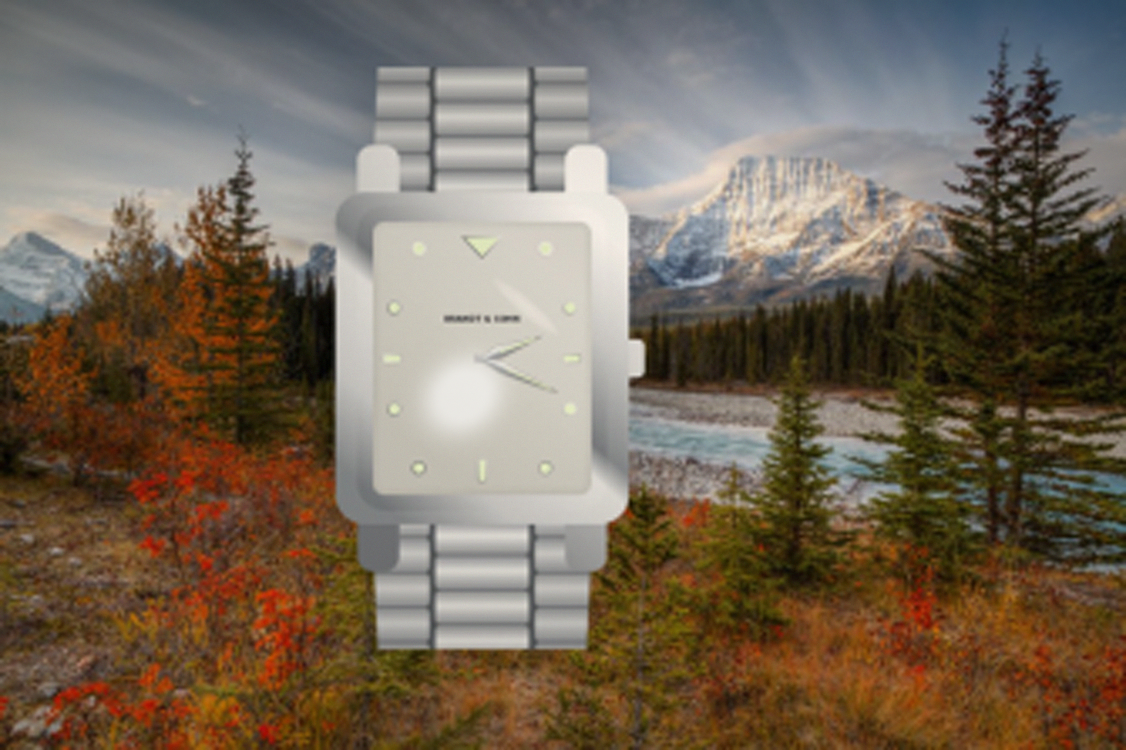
2 h 19 min
